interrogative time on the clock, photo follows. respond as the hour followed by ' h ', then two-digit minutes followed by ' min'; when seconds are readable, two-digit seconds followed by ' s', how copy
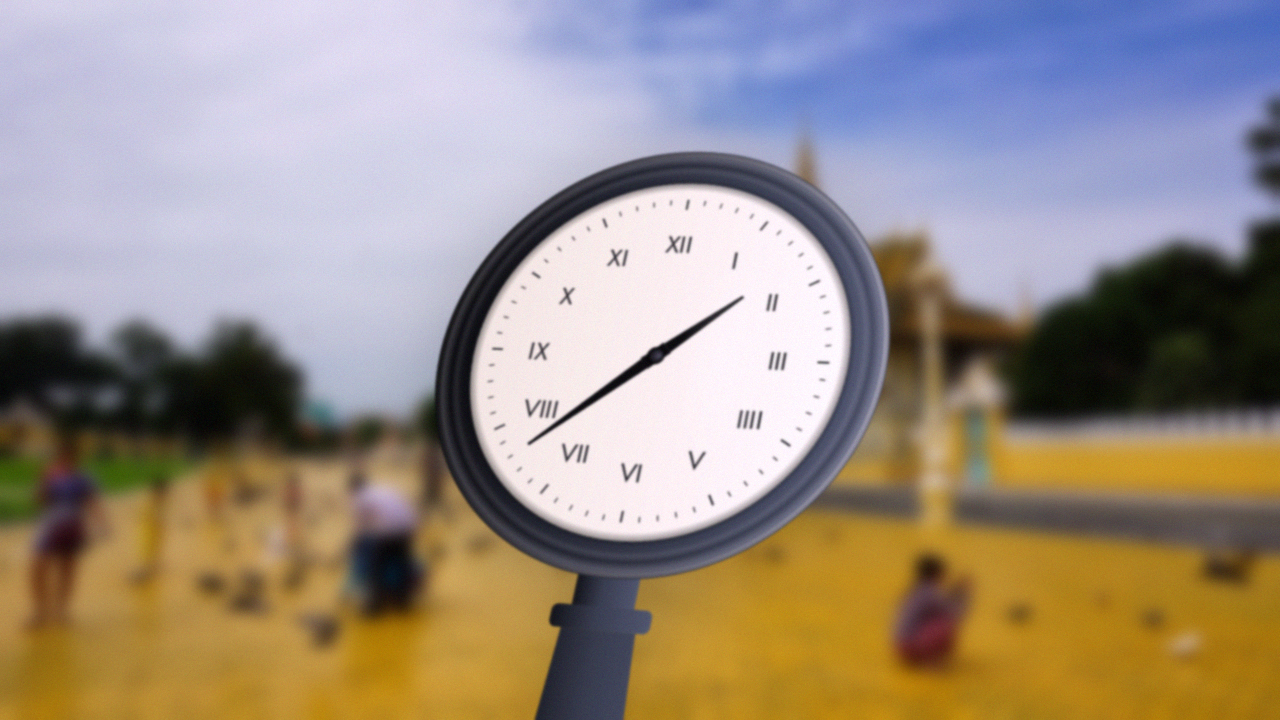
1 h 38 min
